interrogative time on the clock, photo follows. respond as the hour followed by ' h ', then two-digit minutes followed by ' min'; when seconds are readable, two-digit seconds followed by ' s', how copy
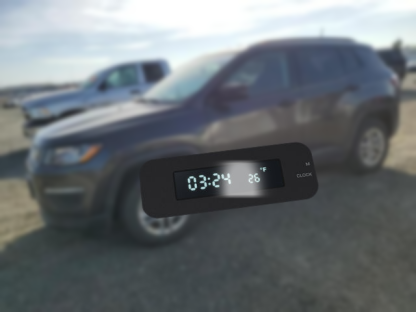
3 h 24 min
